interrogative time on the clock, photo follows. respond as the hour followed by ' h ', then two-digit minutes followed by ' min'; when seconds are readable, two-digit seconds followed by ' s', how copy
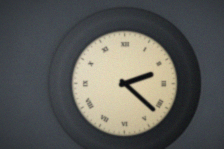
2 h 22 min
